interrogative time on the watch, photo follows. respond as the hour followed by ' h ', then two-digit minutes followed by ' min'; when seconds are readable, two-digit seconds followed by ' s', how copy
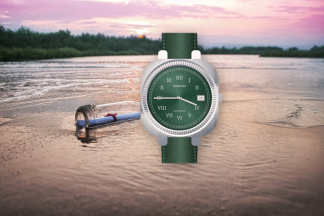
3 h 45 min
